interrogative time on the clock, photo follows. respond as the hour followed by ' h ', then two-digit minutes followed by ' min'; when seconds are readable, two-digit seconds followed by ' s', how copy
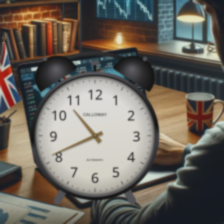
10 h 41 min
